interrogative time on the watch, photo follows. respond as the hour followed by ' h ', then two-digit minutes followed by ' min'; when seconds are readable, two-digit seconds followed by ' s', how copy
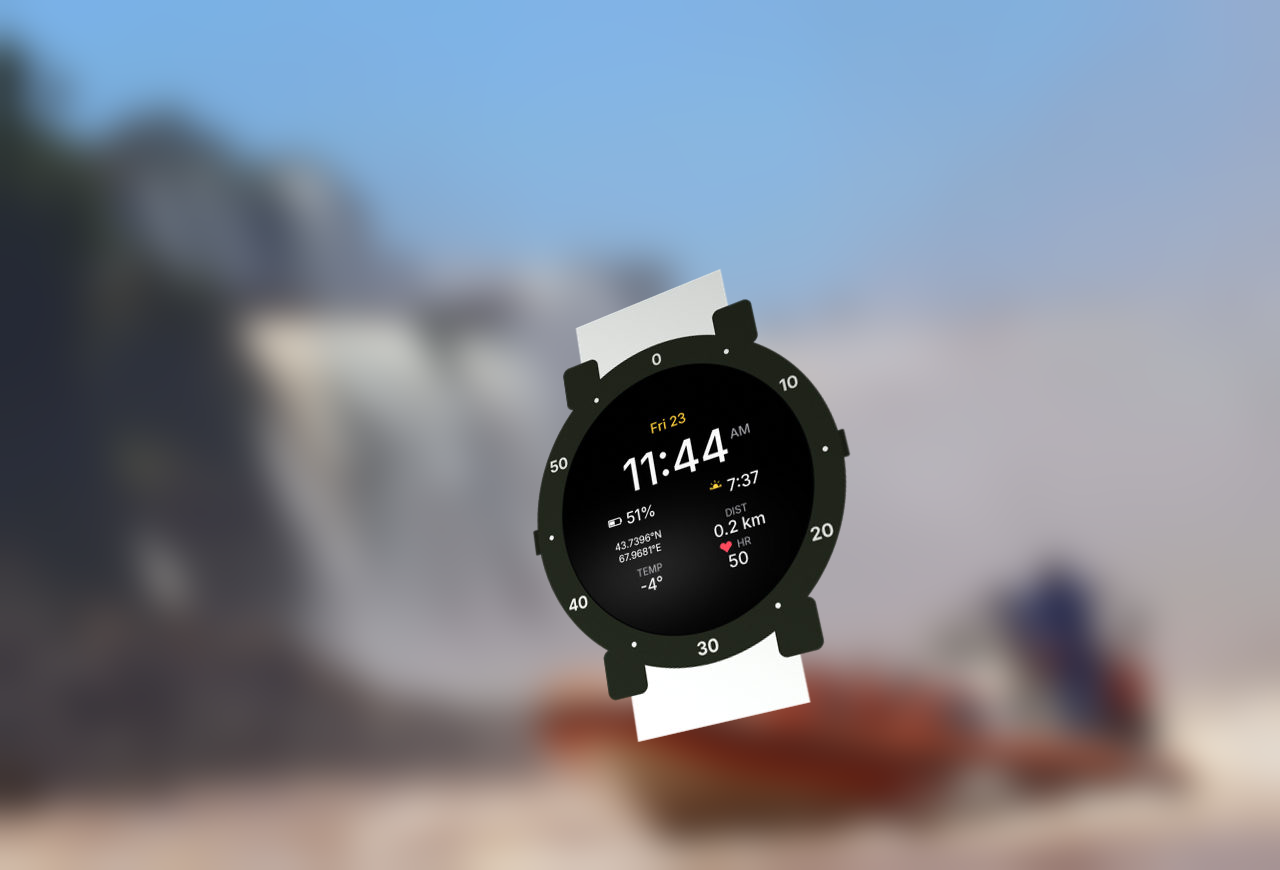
11 h 44 min
